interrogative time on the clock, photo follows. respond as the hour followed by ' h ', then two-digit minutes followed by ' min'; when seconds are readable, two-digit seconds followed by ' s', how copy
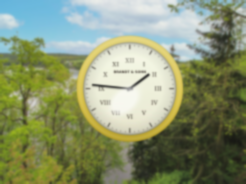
1 h 46 min
